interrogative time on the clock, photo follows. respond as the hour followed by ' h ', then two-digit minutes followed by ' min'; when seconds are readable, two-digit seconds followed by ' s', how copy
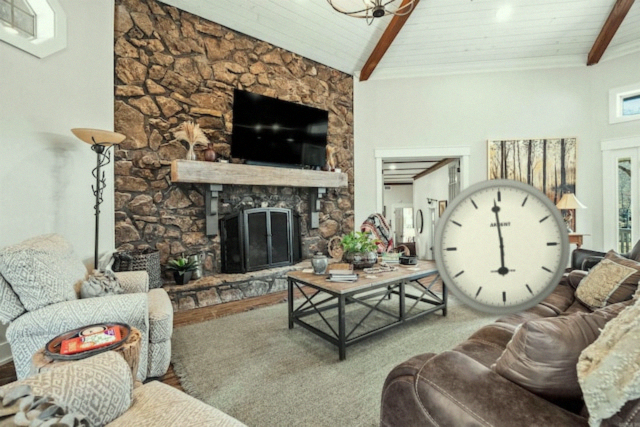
5 h 59 min
